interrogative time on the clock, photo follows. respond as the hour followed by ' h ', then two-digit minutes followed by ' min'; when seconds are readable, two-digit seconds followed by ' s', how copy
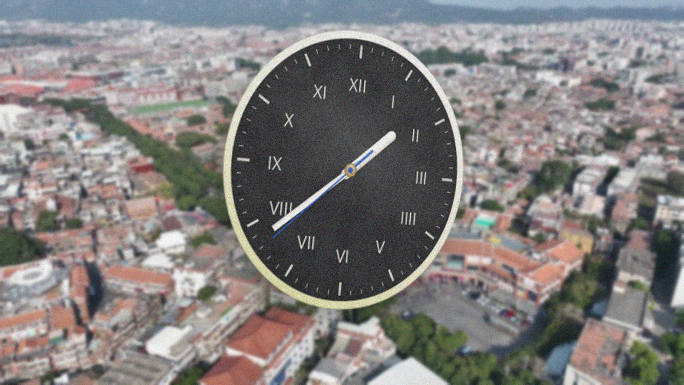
1 h 38 min 38 s
